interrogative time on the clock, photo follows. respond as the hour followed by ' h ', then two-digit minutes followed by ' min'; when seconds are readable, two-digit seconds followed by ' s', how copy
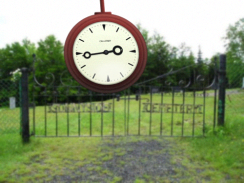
2 h 44 min
